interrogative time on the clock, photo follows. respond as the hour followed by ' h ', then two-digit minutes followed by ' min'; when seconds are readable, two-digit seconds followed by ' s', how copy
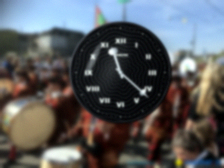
11 h 22 min
